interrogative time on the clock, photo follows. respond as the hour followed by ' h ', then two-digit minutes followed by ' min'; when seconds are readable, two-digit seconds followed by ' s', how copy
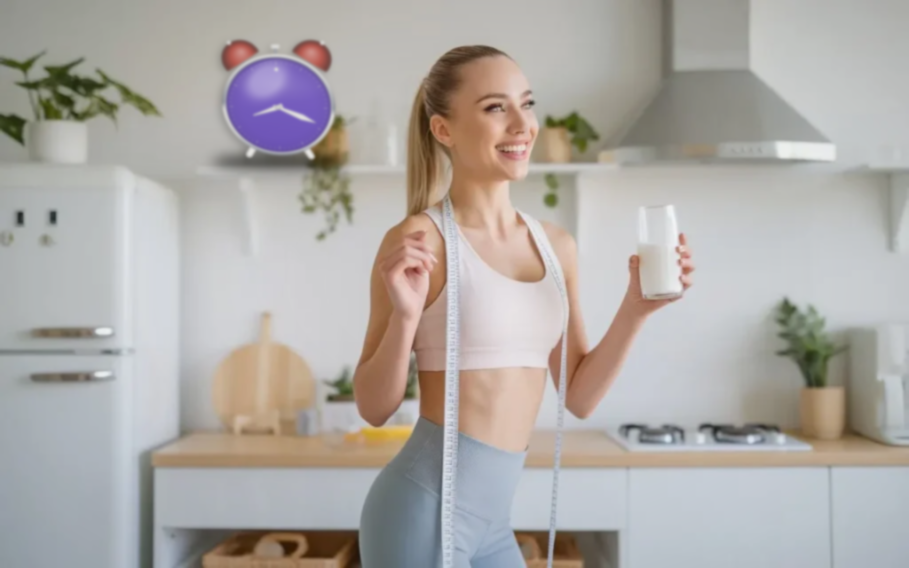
8 h 19 min
